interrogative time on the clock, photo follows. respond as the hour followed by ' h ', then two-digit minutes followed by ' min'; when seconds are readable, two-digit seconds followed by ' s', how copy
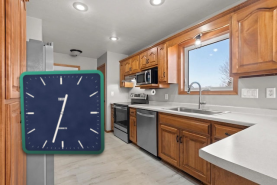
12 h 33 min
